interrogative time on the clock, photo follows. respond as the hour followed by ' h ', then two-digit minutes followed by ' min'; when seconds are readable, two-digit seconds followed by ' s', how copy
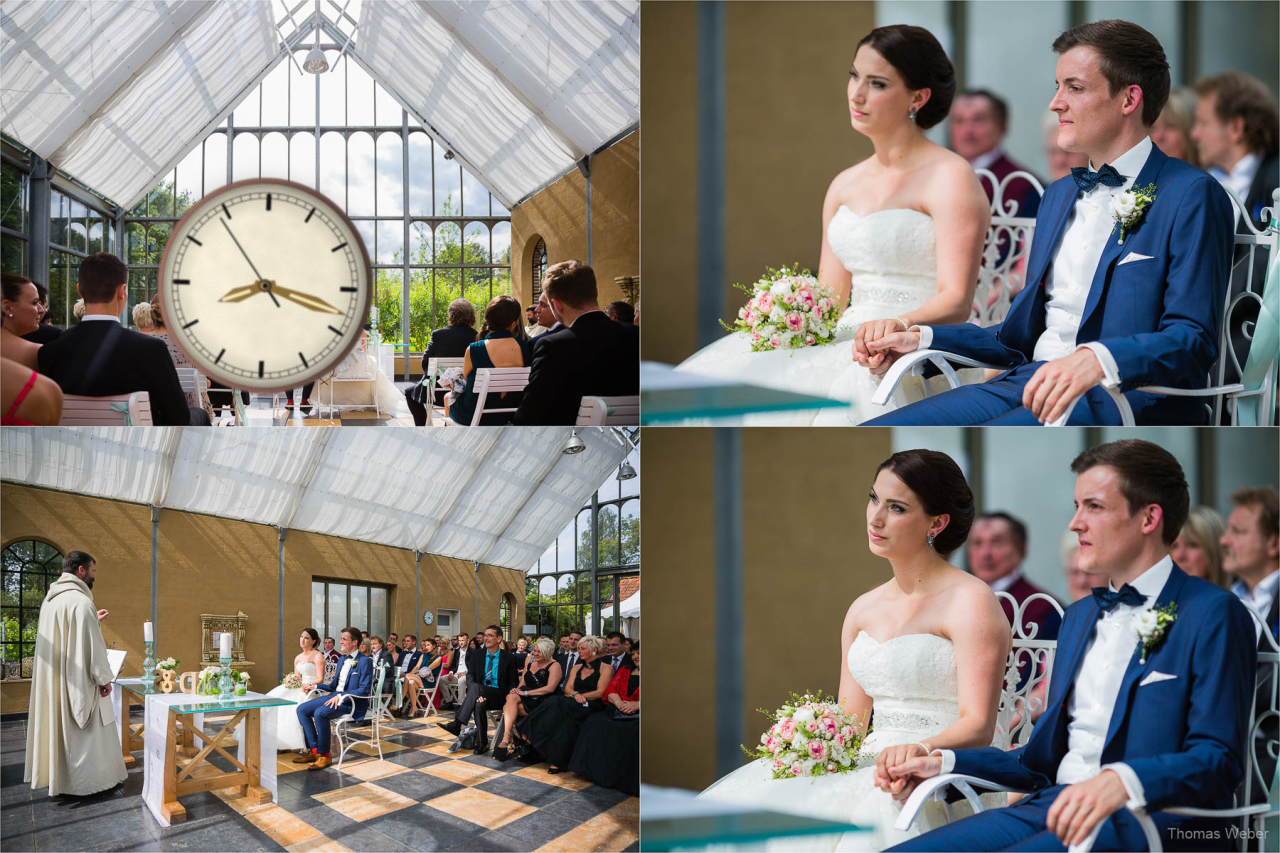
8 h 17 min 54 s
